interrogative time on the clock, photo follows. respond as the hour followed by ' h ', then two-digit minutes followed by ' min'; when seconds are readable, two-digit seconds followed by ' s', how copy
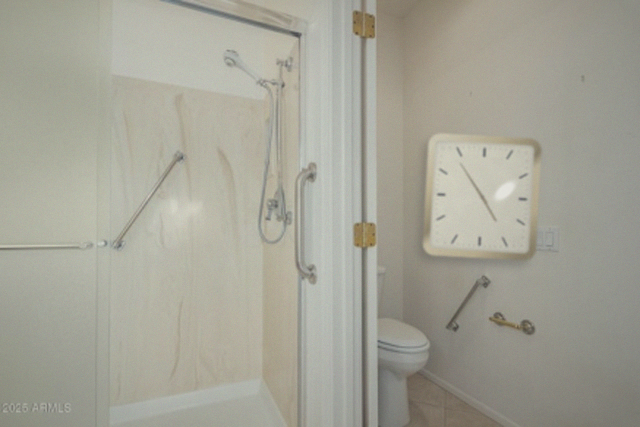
4 h 54 min
